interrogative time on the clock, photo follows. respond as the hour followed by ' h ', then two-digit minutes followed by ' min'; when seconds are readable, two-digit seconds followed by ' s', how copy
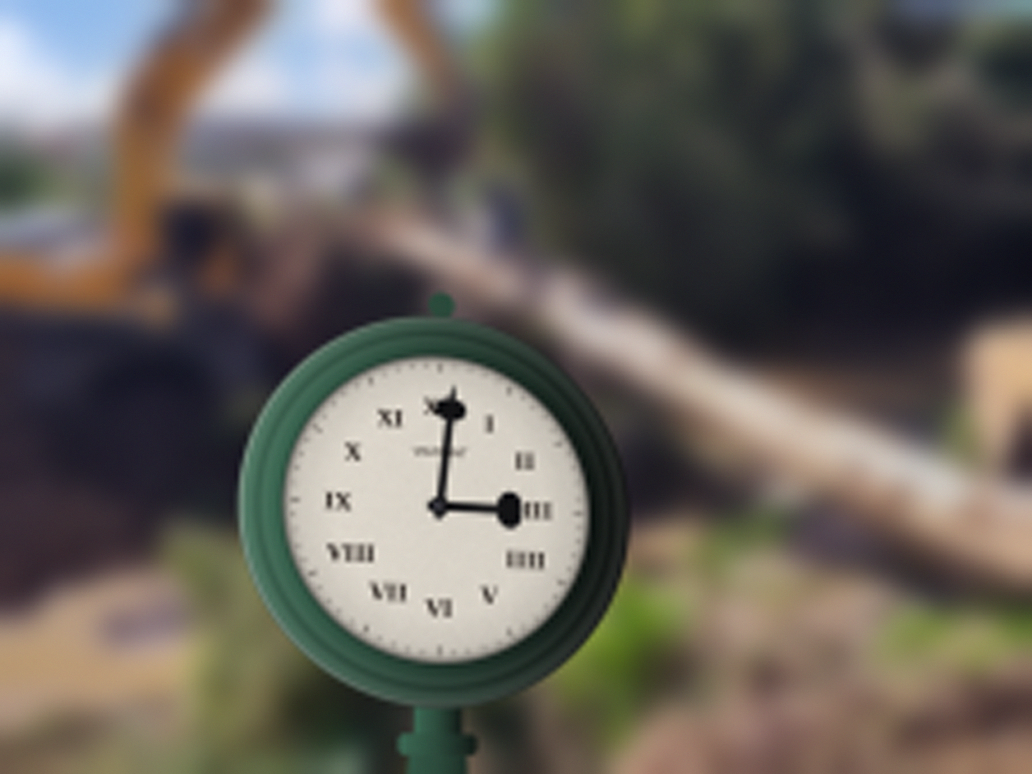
3 h 01 min
